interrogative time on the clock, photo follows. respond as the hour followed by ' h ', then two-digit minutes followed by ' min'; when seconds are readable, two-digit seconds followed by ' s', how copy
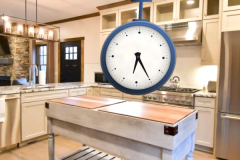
6 h 25 min
